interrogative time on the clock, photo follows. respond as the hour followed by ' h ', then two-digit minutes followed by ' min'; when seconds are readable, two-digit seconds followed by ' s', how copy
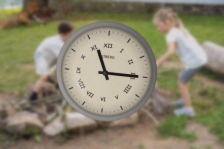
11 h 15 min
